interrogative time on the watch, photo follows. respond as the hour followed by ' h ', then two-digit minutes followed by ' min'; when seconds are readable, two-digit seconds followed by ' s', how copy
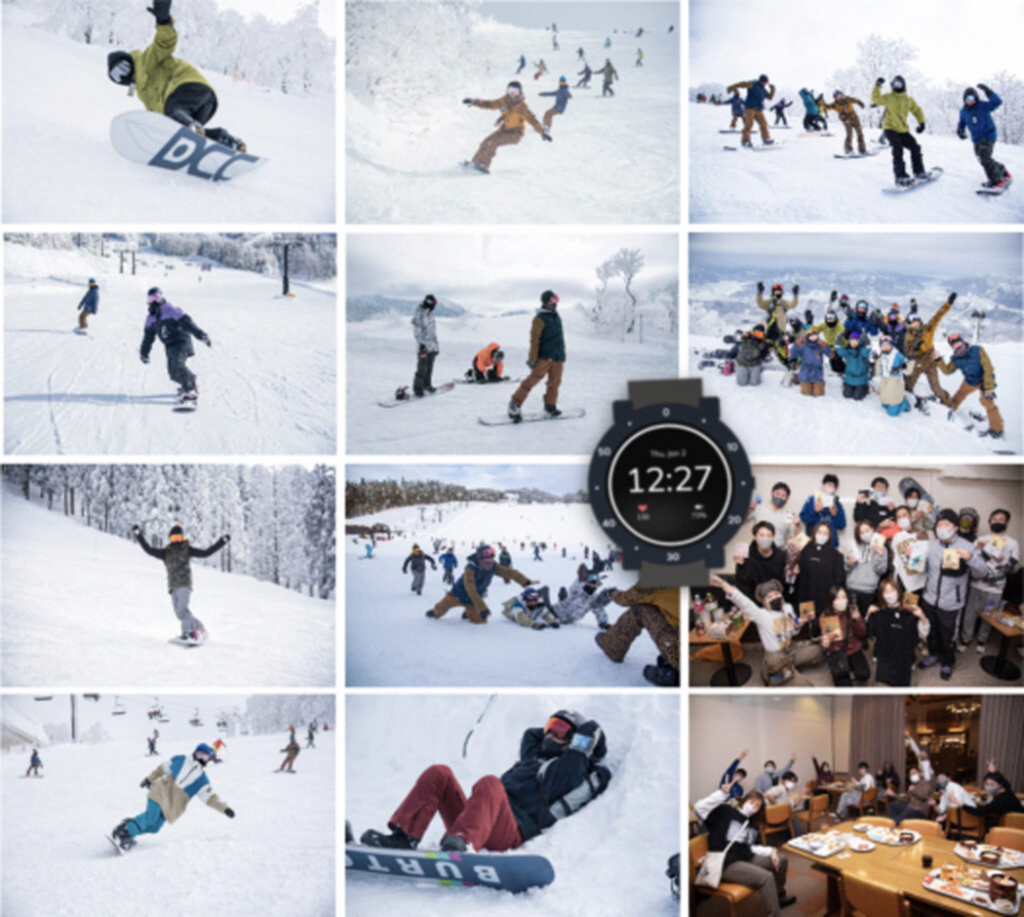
12 h 27 min
